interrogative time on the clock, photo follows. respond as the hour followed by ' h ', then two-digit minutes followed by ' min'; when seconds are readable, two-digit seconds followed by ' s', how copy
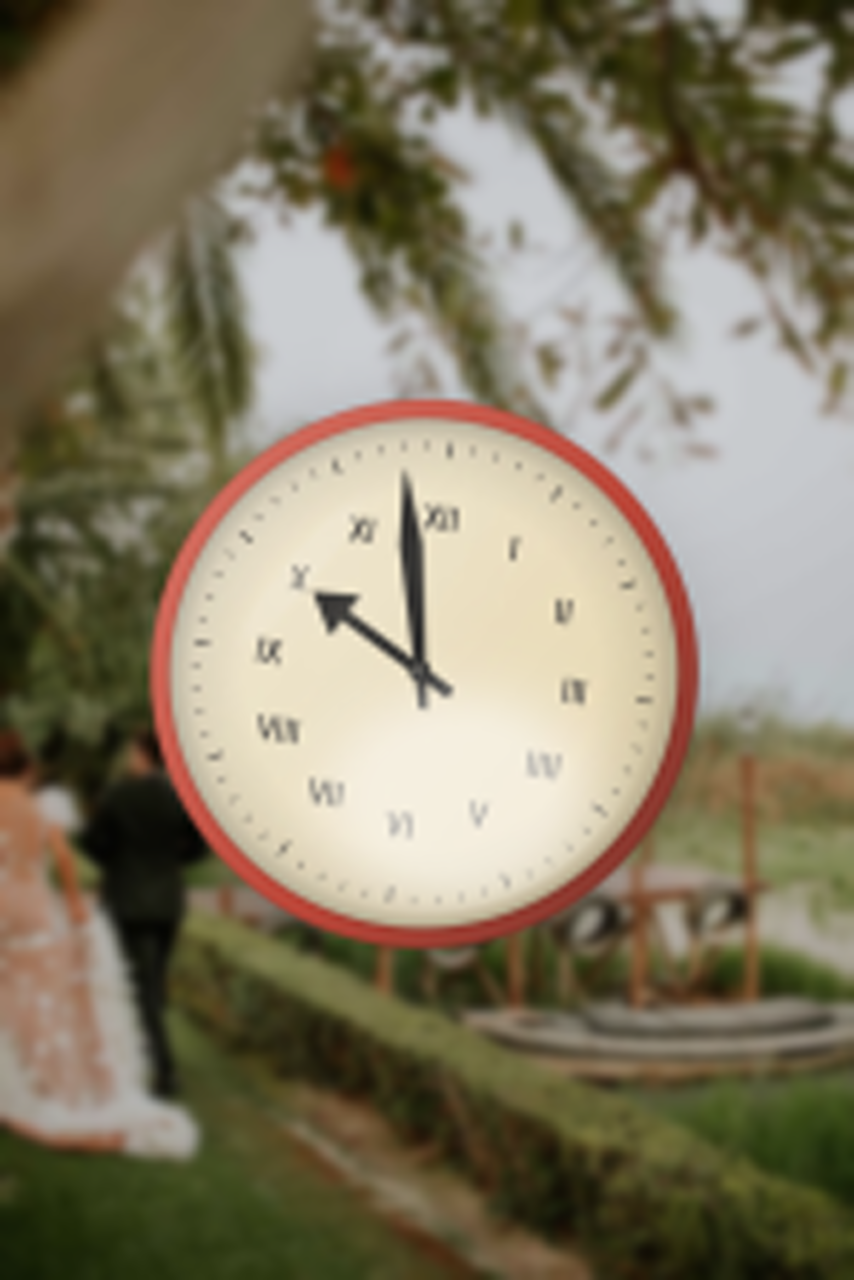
9 h 58 min
